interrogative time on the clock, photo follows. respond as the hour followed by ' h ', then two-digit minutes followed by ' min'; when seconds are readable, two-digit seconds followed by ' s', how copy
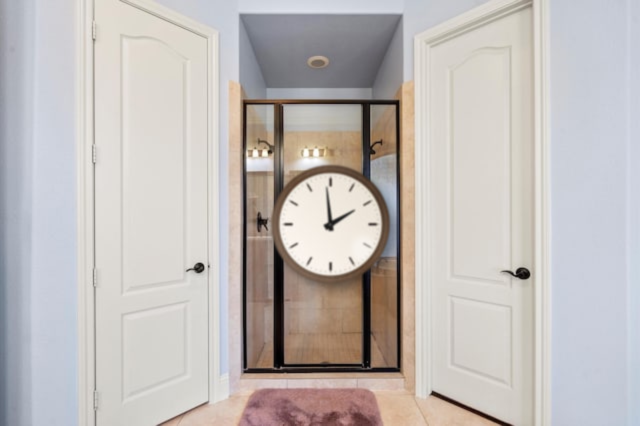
1 h 59 min
